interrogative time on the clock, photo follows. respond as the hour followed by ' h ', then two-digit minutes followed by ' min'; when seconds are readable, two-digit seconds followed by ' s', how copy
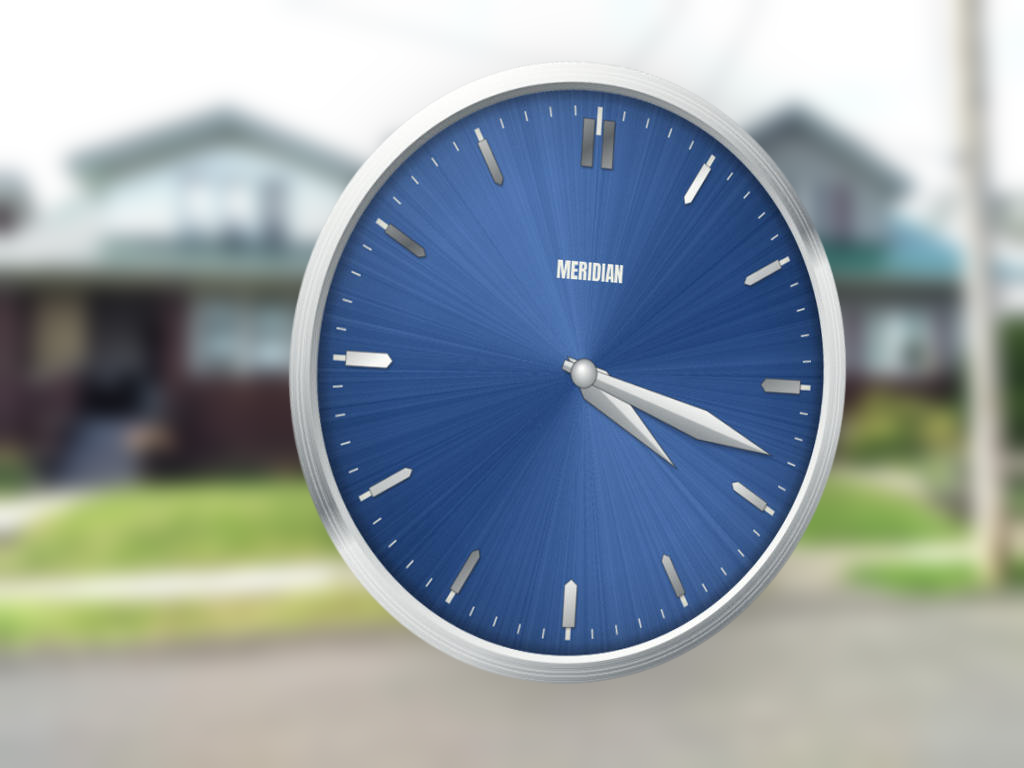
4 h 18 min
